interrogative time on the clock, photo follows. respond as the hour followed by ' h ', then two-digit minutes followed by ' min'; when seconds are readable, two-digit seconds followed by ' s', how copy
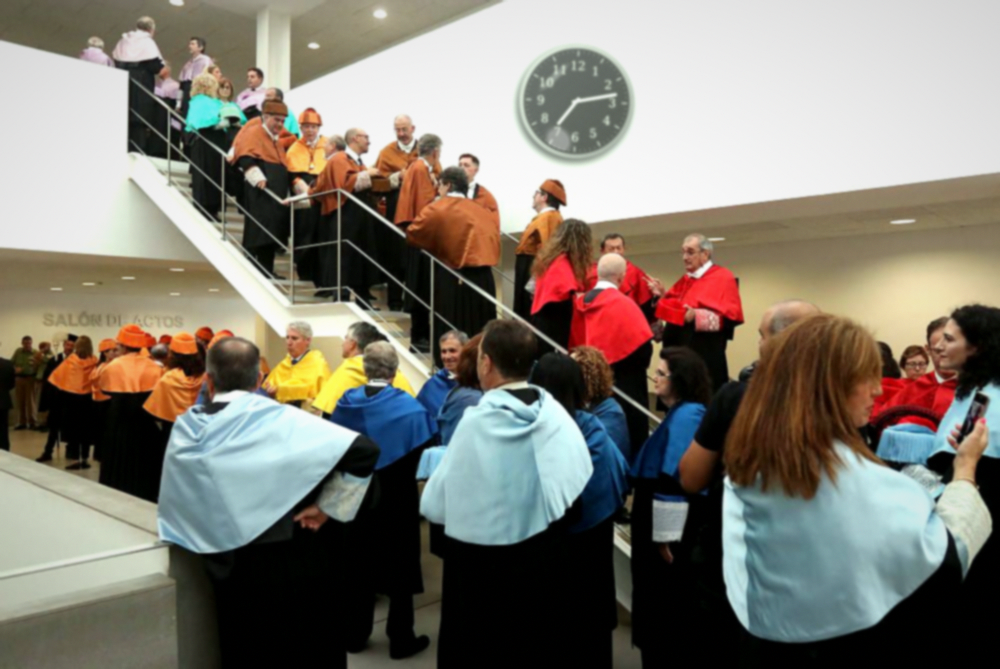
7 h 13 min
